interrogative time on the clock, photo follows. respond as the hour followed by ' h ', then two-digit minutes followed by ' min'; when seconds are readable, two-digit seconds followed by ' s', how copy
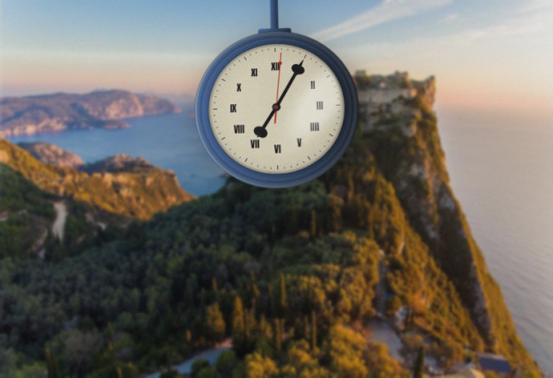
7 h 05 min 01 s
